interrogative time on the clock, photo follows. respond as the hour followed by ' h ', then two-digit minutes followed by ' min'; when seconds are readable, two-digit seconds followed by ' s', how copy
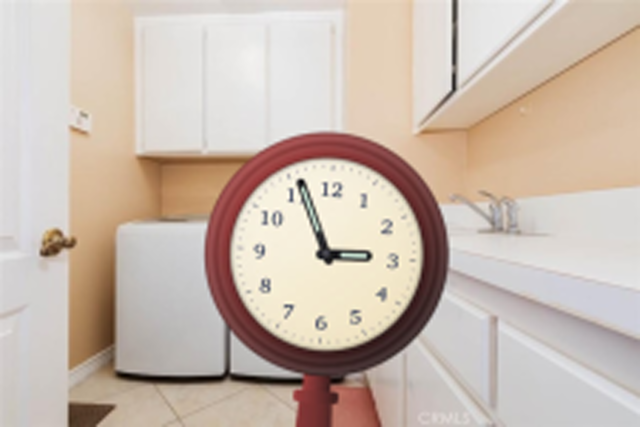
2 h 56 min
